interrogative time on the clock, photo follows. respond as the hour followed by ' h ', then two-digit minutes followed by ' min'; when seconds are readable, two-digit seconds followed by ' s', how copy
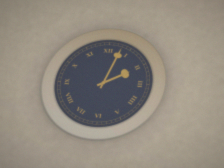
2 h 03 min
